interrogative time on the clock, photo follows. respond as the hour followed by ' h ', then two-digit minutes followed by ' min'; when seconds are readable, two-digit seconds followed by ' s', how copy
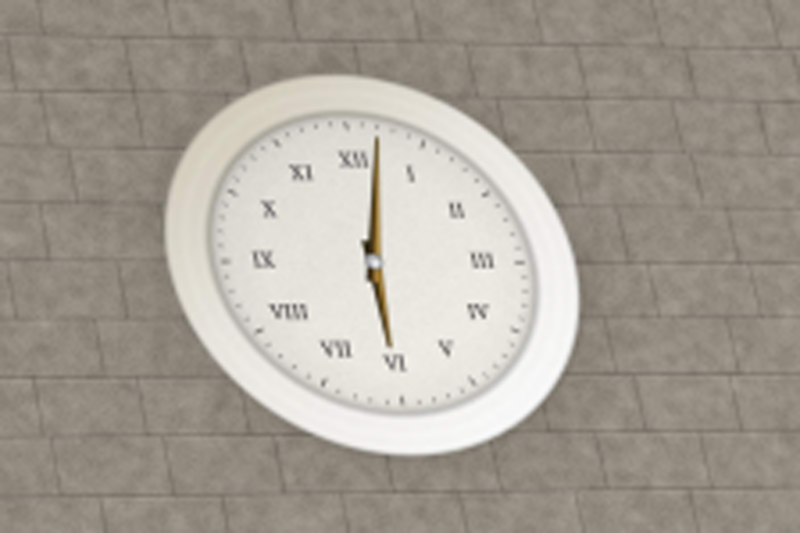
6 h 02 min
